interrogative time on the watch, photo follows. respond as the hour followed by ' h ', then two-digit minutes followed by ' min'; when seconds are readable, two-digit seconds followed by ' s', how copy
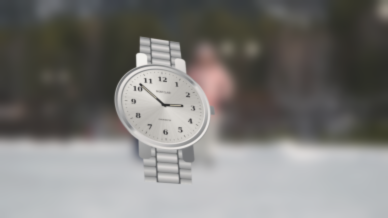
2 h 52 min
